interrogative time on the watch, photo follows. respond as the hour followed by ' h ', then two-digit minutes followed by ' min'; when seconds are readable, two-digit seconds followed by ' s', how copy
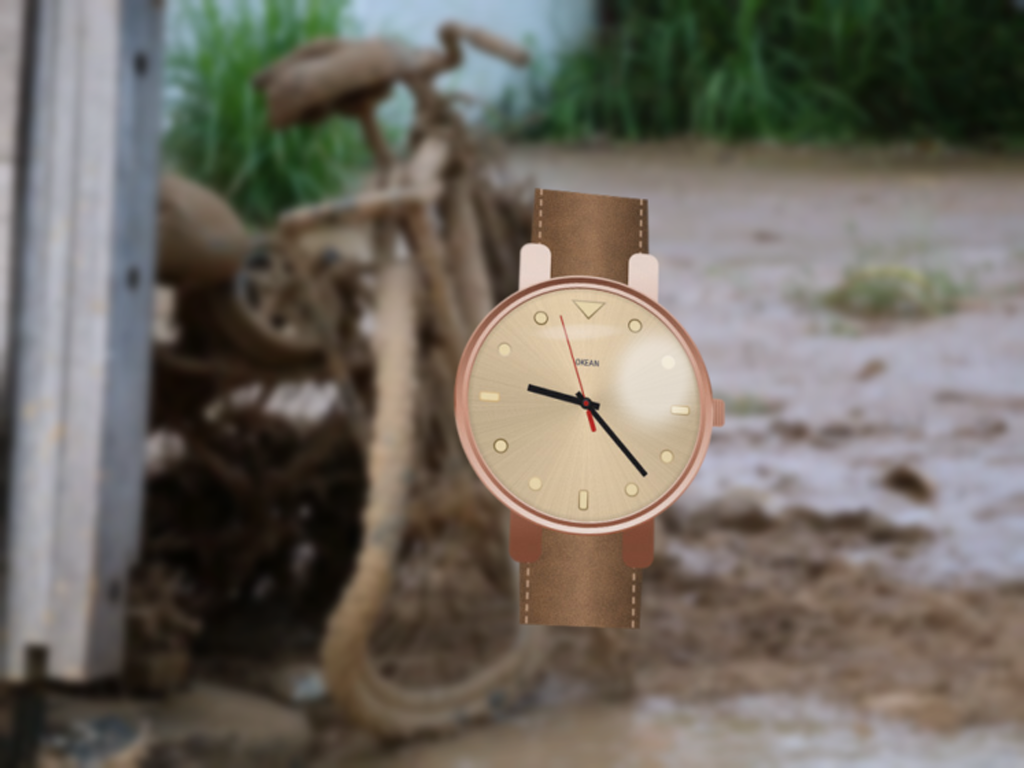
9 h 22 min 57 s
